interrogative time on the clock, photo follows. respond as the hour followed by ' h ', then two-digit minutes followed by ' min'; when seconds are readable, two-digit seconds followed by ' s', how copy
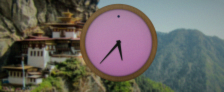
5 h 37 min
